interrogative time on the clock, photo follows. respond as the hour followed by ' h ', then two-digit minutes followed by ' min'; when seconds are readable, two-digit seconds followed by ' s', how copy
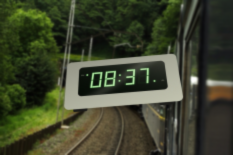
8 h 37 min
